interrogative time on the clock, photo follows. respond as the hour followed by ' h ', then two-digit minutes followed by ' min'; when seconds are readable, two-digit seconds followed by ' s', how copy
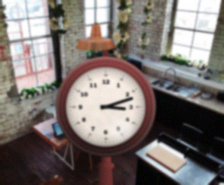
3 h 12 min
